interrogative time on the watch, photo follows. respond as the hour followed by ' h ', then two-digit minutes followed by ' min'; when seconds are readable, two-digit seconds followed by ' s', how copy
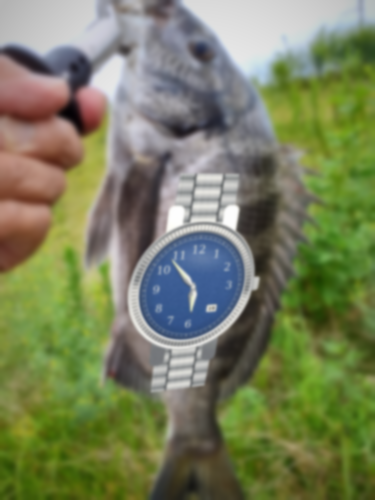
5 h 53 min
